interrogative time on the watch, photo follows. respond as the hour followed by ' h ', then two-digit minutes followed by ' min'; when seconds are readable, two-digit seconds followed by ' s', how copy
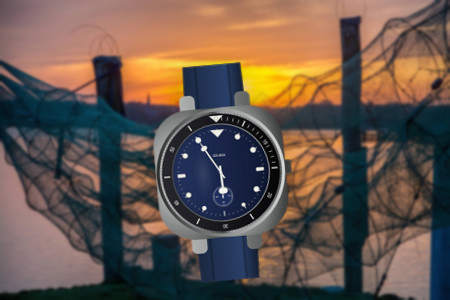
5 h 55 min
